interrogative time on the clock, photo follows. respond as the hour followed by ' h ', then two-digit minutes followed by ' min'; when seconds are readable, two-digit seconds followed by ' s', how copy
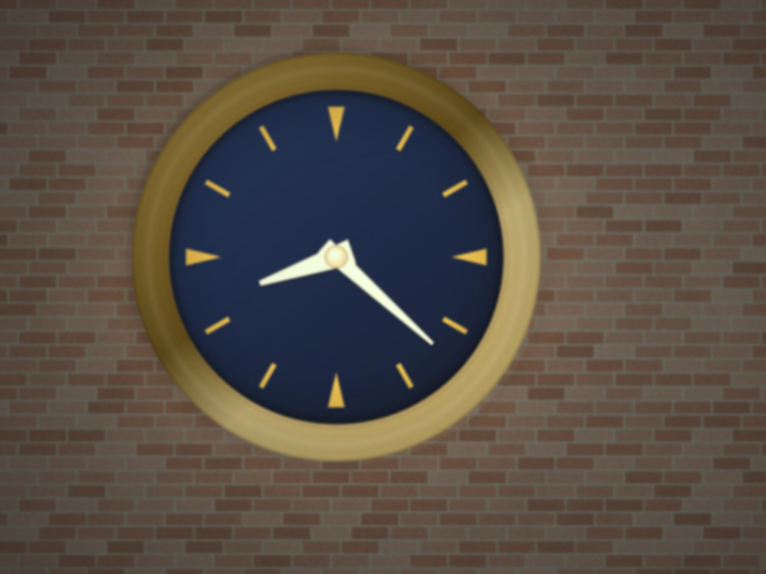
8 h 22 min
